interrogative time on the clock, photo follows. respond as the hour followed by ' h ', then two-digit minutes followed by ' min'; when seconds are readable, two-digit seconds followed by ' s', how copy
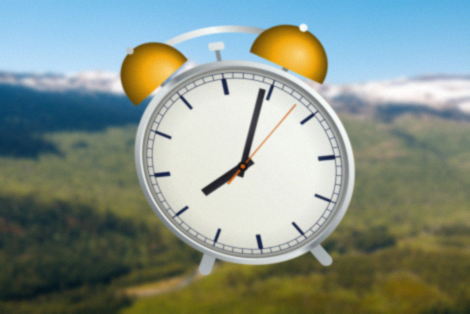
8 h 04 min 08 s
